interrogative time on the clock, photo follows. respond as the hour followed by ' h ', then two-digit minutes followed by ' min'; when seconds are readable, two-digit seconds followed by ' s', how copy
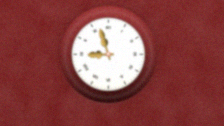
8 h 57 min
